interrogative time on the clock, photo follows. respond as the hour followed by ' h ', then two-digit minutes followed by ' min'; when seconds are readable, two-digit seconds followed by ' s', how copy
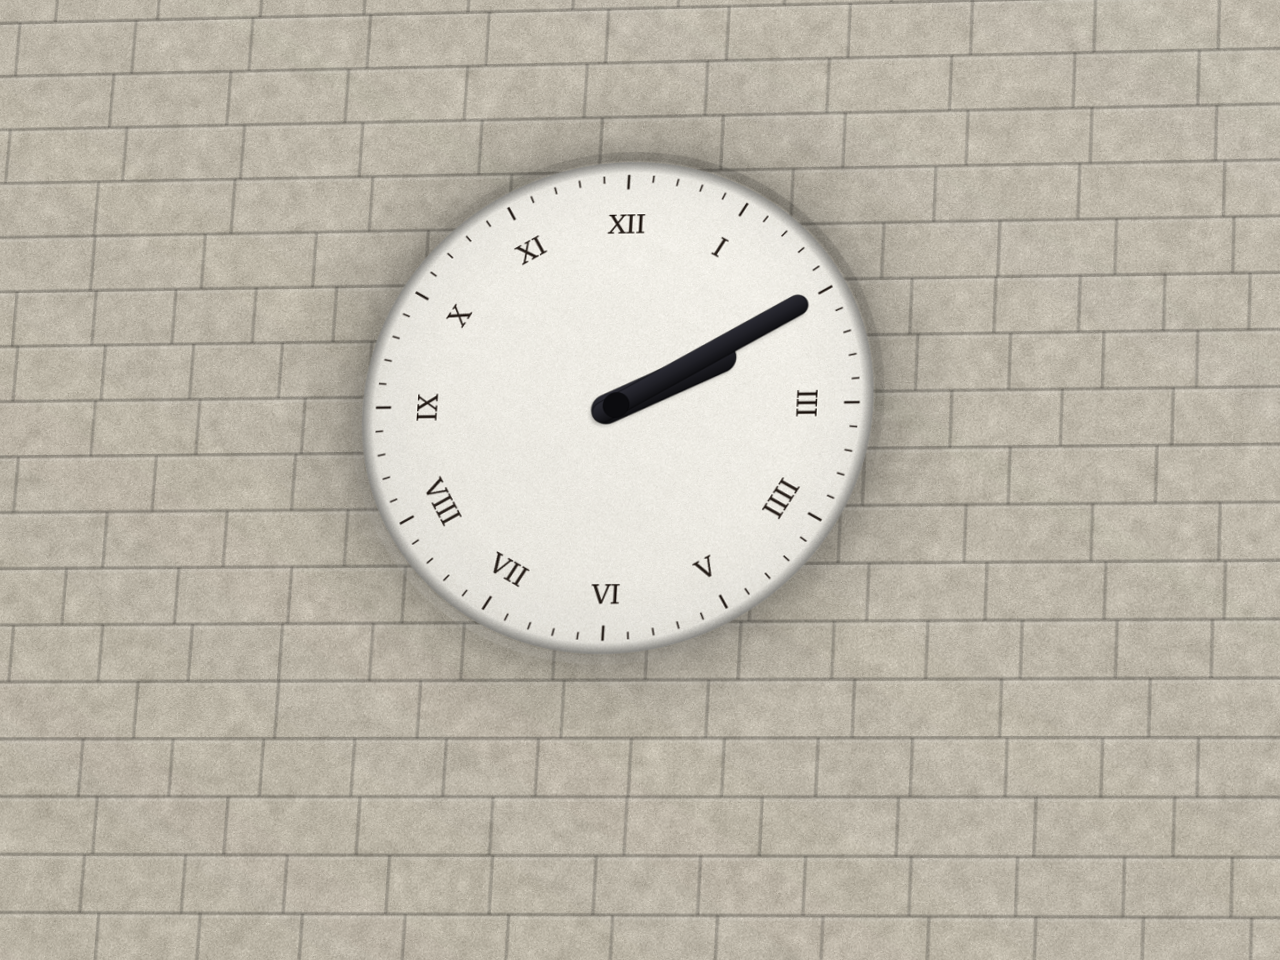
2 h 10 min
